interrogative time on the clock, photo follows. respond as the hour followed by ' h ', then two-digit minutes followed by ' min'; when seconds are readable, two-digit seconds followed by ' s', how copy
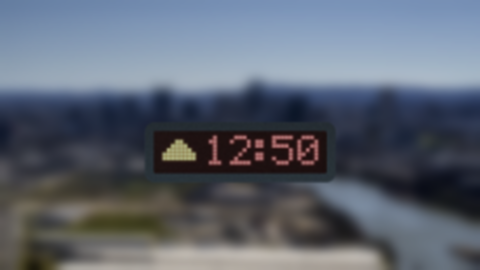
12 h 50 min
